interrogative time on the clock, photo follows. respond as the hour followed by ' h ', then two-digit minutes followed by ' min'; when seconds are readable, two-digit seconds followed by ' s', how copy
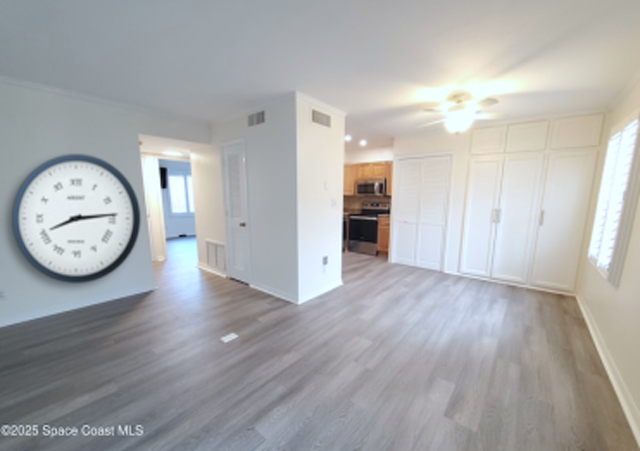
8 h 14 min
